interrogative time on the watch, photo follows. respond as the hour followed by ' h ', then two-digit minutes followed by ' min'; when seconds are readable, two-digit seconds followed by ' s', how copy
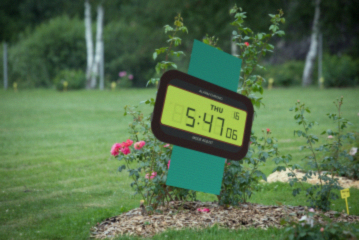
5 h 47 min 06 s
